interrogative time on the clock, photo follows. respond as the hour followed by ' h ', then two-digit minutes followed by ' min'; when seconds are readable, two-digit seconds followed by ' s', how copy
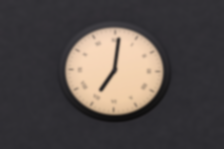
7 h 01 min
